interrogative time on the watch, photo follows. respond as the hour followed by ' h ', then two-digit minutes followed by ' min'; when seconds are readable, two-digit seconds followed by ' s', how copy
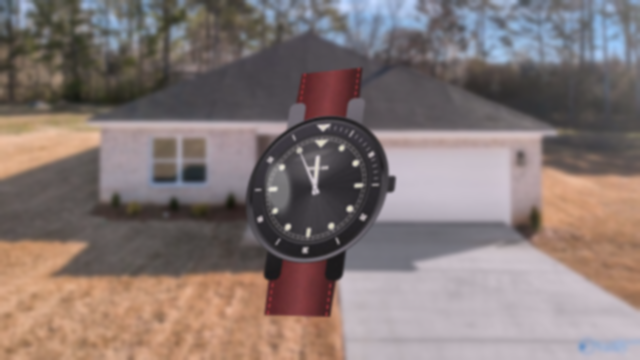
11 h 55 min
